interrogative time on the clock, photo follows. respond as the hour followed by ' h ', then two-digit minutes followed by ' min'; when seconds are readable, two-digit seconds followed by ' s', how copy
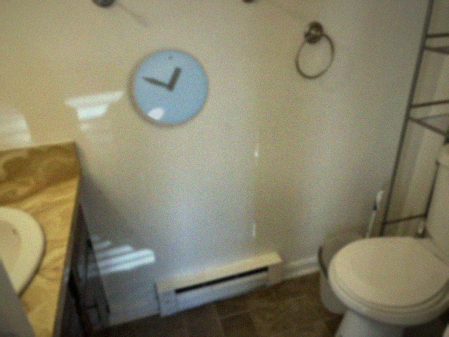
12 h 48 min
